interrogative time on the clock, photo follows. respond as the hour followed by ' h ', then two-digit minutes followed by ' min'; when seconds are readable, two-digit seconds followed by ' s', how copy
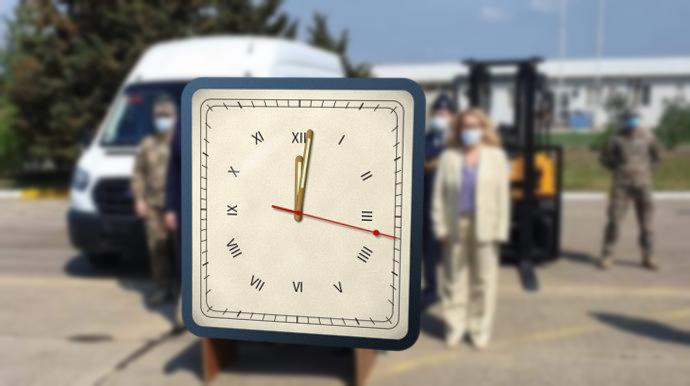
12 h 01 min 17 s
